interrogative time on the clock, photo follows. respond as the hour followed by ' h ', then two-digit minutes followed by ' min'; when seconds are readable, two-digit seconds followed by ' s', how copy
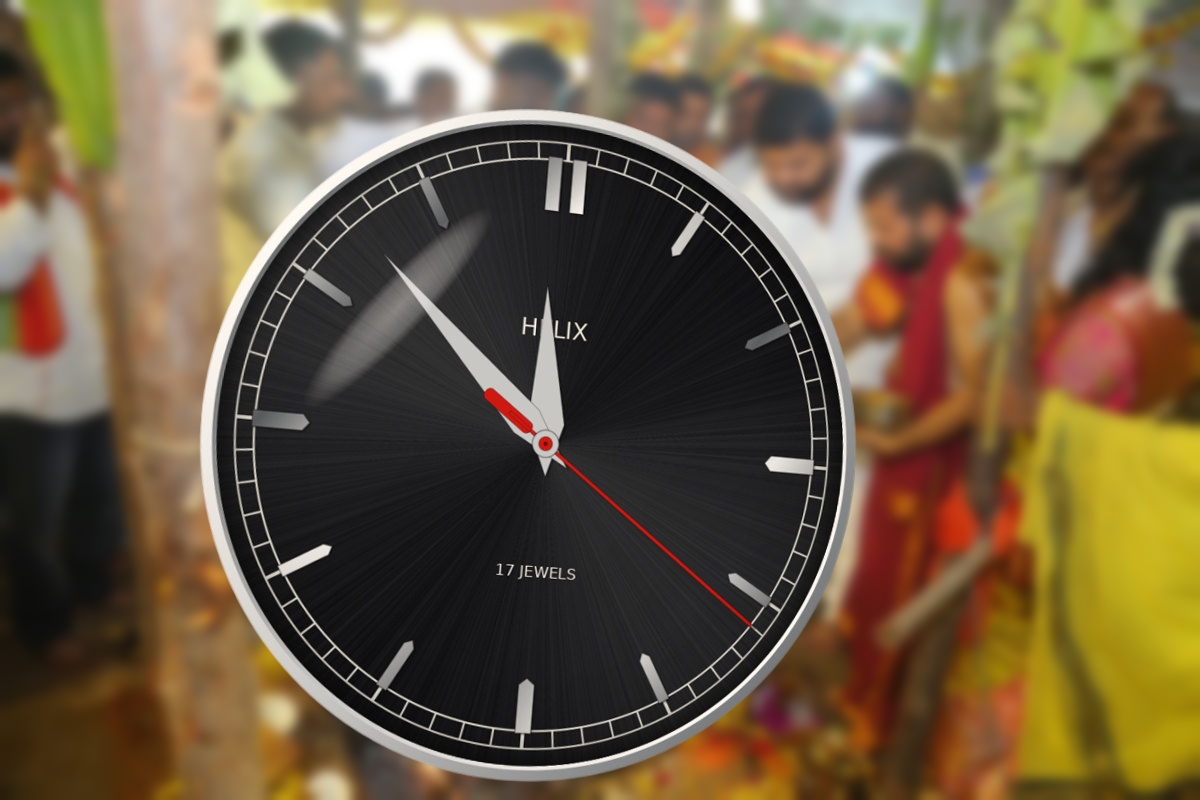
11 h 52 min 21 s
